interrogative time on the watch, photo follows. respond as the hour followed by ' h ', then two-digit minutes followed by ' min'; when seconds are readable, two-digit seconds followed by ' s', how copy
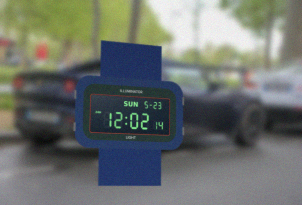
12 h 02 min 14 s
